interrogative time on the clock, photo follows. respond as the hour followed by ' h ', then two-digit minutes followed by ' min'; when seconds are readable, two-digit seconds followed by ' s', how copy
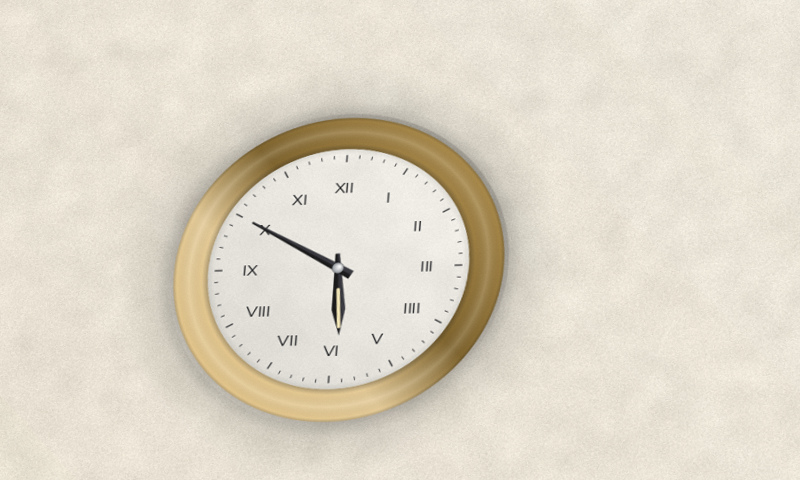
5 h 50 min
